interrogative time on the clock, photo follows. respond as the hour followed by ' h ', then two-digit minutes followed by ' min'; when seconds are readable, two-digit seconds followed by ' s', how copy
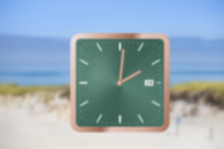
2 h 01 min
